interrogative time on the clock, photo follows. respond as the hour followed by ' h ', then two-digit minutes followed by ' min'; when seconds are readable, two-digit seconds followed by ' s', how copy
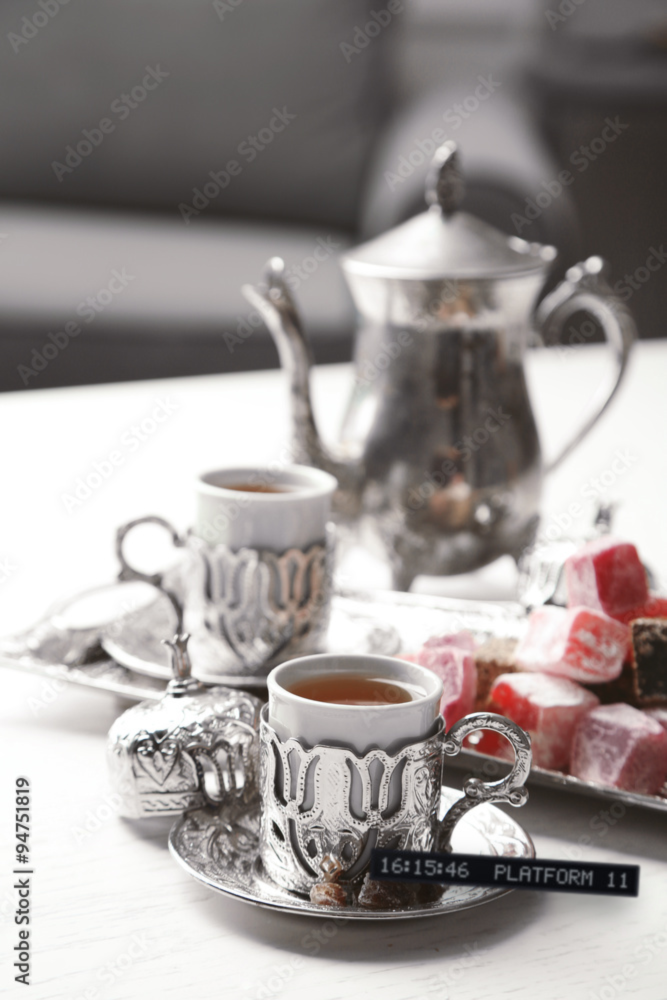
16 h 15 min 46 s
